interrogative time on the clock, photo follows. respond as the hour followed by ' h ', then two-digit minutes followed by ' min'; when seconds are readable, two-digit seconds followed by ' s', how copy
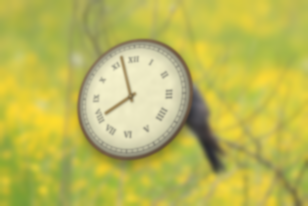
7 h 57 min
